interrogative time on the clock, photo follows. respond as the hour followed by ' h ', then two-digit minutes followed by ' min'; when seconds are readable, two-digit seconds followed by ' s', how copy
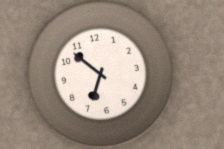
6 h 53 min
